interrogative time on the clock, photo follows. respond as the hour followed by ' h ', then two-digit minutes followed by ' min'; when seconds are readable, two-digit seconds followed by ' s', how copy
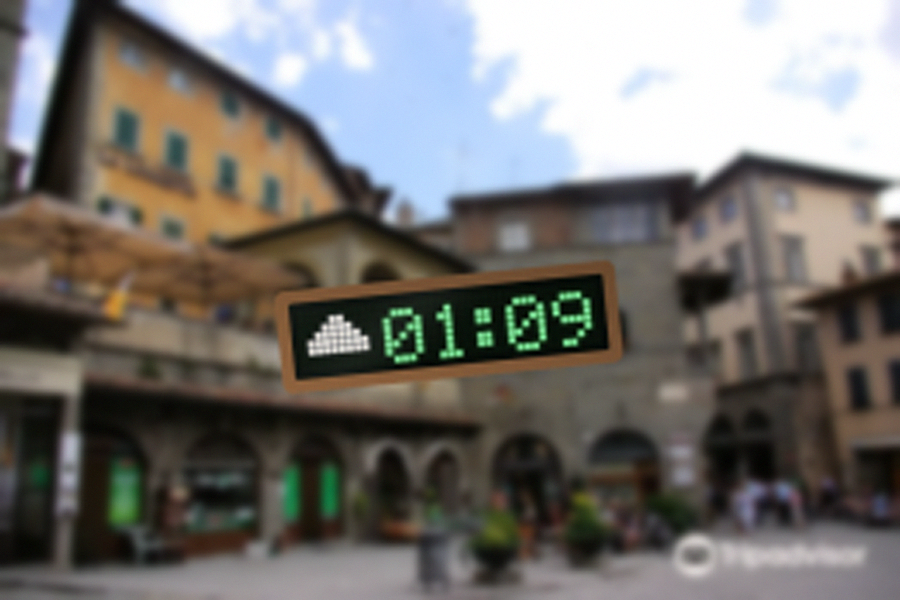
1 h 09 min
